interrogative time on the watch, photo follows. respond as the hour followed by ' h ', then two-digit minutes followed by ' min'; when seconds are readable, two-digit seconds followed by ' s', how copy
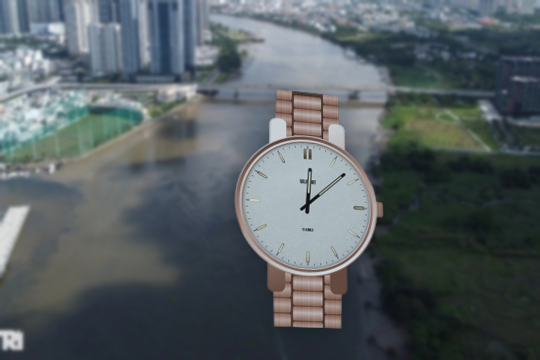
12 h 08 min
